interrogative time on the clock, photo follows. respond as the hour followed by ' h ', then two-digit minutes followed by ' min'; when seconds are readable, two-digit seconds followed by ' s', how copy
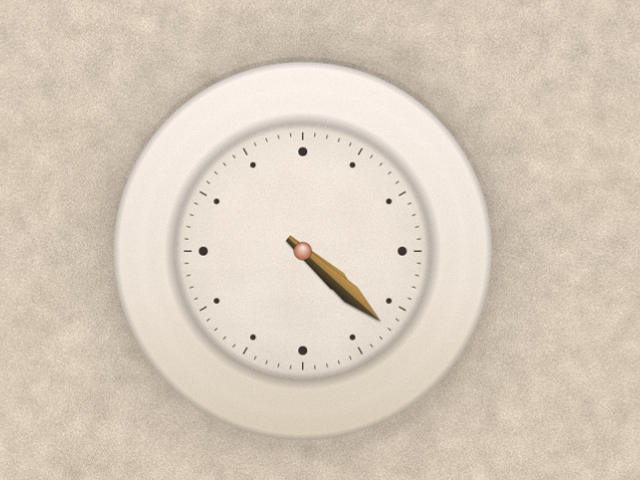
4 h 22 min
